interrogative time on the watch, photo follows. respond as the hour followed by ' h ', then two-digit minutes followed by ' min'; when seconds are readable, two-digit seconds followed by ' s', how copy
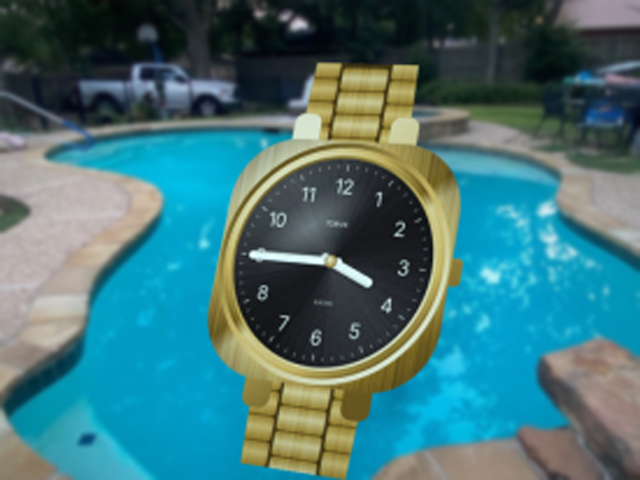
3 h 45 min
